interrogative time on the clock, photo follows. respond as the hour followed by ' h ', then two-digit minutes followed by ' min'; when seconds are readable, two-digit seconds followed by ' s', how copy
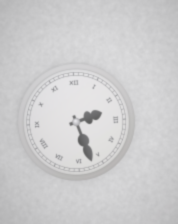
2 h 27 min
